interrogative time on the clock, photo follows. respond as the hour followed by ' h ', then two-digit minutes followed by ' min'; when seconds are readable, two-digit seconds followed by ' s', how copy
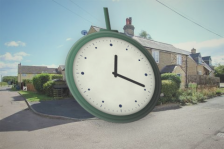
12 h 19 min
